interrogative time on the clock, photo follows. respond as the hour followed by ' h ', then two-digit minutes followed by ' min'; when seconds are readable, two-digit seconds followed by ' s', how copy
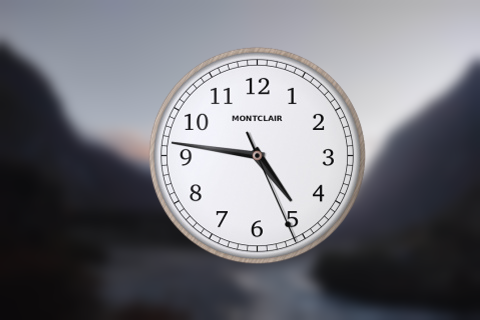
4 h 46 min 26 s
